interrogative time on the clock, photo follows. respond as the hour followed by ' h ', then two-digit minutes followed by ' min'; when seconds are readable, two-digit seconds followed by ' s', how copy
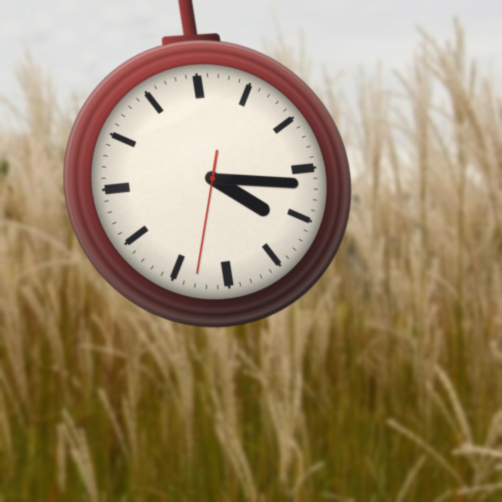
4 h 16 min 33 s
